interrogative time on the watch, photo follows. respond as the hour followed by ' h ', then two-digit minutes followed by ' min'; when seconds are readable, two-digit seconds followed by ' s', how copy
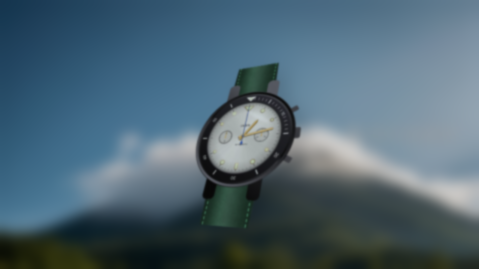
1 h 13 min
